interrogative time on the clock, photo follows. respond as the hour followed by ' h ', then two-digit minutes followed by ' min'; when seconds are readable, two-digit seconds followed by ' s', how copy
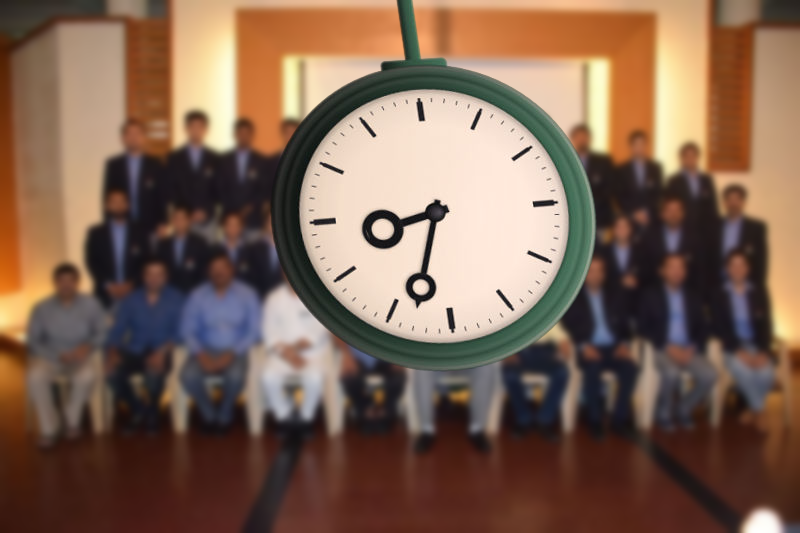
8 h 33 min
